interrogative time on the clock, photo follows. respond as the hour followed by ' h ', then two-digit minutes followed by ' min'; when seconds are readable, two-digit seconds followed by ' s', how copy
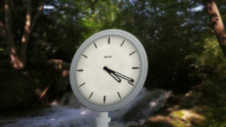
4 h 19 min
